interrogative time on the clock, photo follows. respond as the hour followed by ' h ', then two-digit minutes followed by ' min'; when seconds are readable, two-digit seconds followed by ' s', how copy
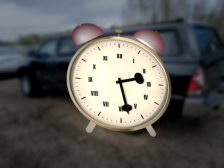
2 h 28 min
